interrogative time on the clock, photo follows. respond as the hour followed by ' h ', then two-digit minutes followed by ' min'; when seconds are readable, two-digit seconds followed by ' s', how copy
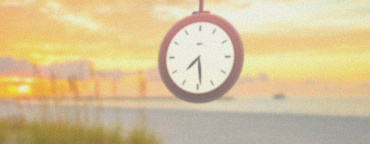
7 h 29 min
